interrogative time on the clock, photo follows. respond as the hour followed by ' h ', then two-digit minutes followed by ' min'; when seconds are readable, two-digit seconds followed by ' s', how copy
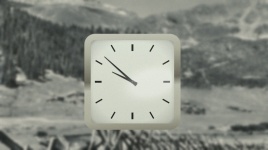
9 h 52 min
